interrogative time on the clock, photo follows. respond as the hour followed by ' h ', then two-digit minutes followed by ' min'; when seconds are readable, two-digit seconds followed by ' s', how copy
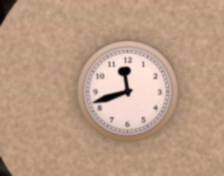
11 h 42 min
